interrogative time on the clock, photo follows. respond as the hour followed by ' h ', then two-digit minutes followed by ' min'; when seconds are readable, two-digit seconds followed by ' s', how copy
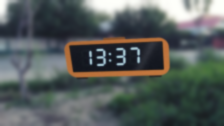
13 h 37 min
